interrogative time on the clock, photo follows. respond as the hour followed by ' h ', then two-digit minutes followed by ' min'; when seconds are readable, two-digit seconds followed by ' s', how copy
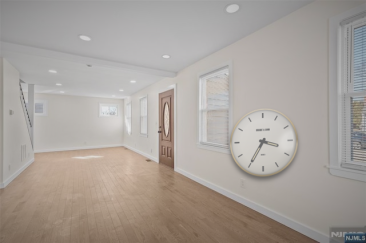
3 h 35 min
